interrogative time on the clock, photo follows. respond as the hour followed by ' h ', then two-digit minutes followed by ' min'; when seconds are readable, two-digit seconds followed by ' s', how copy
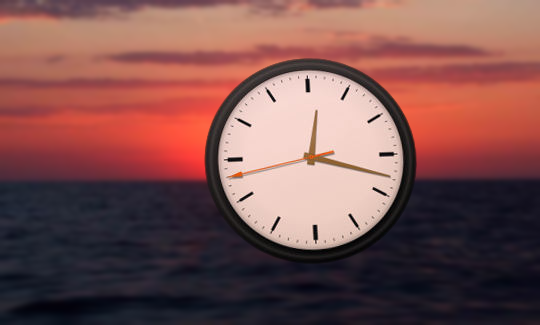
12 h 17 min 43 s
